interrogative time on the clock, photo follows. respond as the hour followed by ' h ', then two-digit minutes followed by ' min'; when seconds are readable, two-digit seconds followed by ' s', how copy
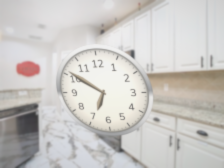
6 h 51 min
